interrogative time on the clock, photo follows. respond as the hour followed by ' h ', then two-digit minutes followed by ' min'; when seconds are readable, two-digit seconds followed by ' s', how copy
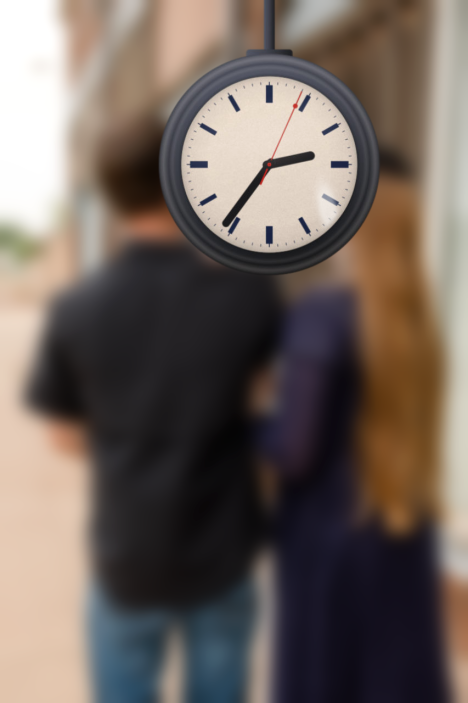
2 h 36 min 04 s
